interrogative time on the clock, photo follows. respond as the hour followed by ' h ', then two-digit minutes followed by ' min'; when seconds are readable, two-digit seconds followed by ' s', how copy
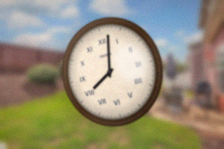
8 h 02 min
